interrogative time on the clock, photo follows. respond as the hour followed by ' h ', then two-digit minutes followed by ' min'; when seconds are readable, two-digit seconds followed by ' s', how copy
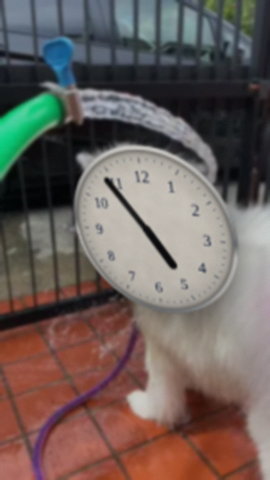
4 h 54 min
